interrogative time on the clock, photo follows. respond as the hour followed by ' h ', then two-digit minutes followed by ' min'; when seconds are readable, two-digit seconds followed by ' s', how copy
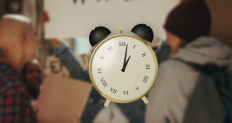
1 h 02 min
